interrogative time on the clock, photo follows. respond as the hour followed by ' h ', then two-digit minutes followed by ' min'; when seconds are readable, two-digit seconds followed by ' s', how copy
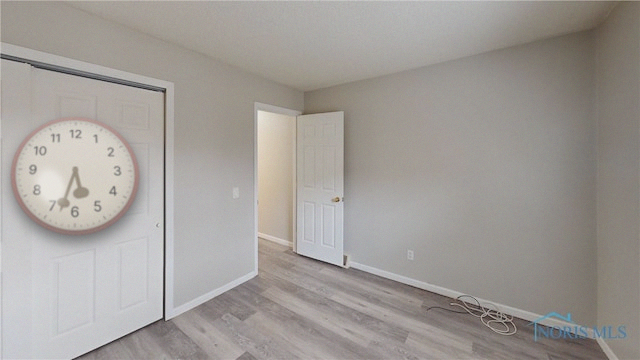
5 h 33 min
